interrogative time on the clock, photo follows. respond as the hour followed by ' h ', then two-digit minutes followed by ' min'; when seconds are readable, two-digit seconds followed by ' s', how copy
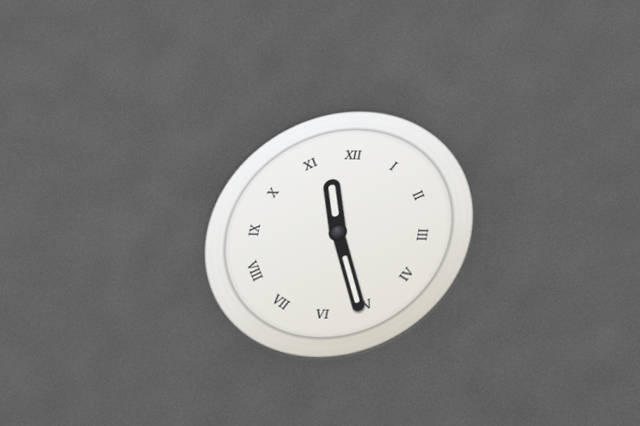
11 h 26 min
